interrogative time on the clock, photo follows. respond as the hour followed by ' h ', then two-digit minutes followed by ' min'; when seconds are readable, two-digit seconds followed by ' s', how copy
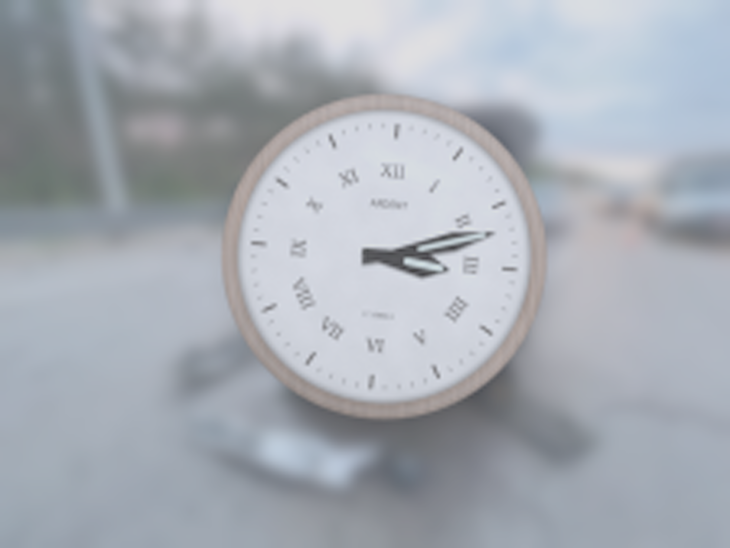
3 h 12 min
